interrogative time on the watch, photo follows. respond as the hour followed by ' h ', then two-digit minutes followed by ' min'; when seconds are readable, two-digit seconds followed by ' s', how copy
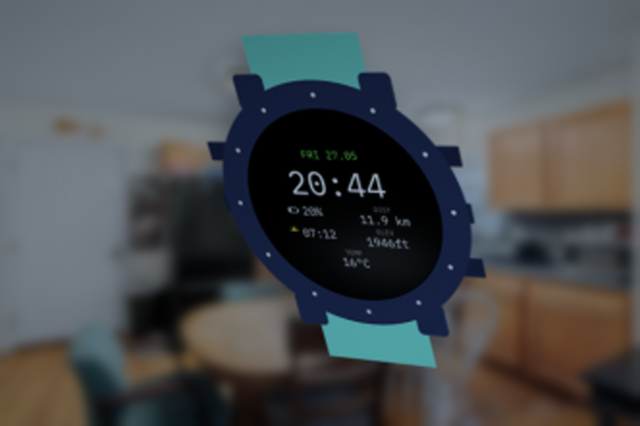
20 h 44 min
